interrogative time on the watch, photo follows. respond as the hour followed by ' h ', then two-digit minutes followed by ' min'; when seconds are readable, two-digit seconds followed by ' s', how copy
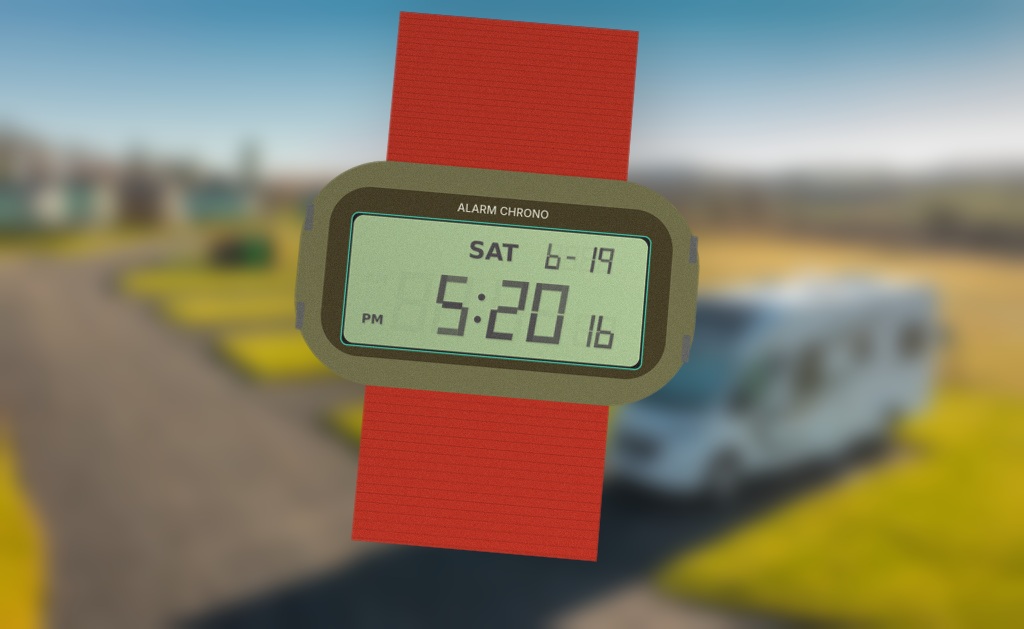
5 h 20 min 16 s
